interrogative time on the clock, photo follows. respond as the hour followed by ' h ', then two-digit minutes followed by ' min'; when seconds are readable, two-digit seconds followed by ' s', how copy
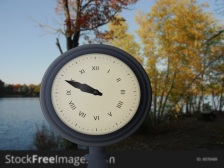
9 h 49 min
